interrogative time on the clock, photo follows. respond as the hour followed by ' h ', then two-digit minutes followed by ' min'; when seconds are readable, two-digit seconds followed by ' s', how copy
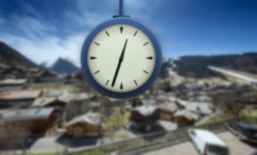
12 h 33 min
